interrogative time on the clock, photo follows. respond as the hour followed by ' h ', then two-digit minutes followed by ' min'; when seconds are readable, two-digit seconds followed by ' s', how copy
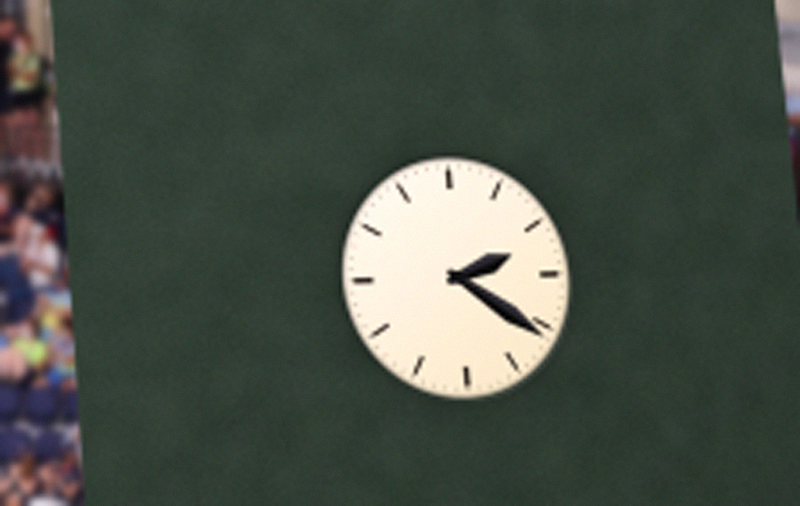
2 h 21 min
